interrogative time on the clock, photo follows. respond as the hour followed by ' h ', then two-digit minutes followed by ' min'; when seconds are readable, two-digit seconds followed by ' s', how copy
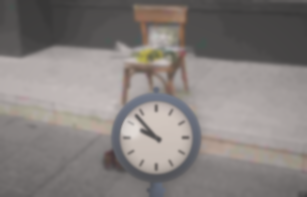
9 h 53 min
